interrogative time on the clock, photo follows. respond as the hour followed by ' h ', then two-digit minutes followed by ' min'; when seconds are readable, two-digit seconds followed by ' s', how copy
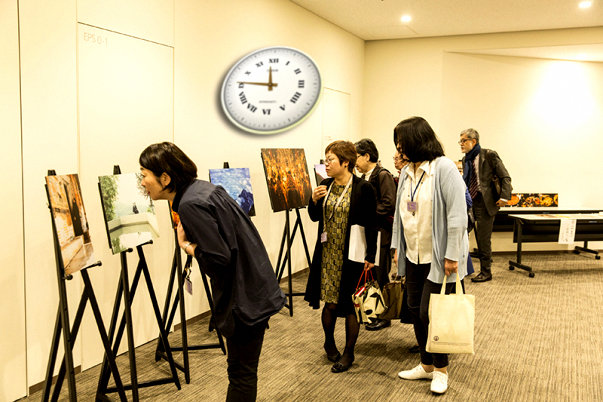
11 h 46 min
